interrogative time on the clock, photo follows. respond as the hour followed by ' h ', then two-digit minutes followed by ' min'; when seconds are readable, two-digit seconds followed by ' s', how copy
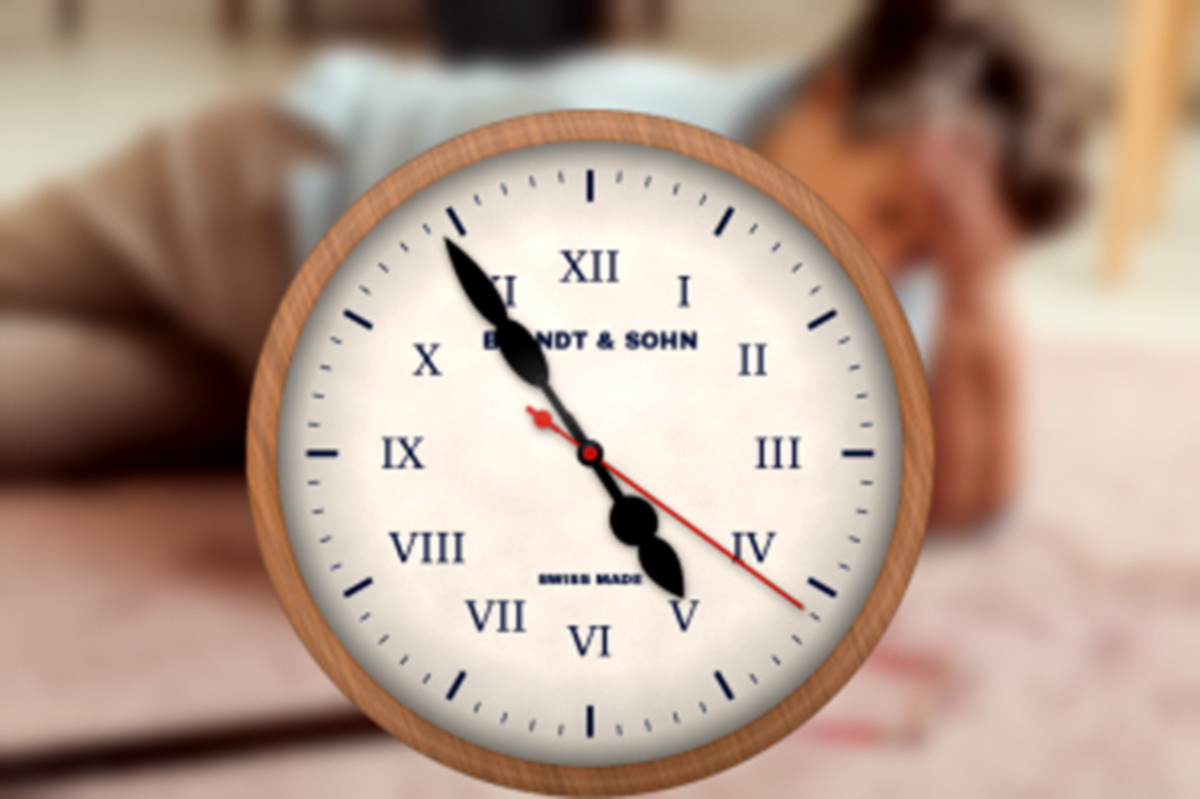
4 h 54 min 21 s
